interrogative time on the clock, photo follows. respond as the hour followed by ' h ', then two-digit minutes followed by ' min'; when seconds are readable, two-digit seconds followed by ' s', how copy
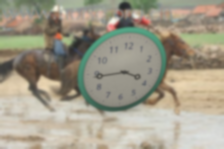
3 h 44 min
